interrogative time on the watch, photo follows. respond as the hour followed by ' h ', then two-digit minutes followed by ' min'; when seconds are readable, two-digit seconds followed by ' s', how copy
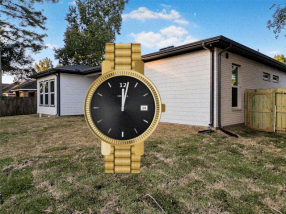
12 h 02 min
